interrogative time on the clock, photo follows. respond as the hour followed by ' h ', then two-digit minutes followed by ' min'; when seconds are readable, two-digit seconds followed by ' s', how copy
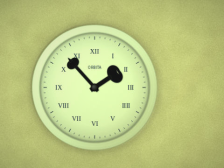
1 h 53 min
